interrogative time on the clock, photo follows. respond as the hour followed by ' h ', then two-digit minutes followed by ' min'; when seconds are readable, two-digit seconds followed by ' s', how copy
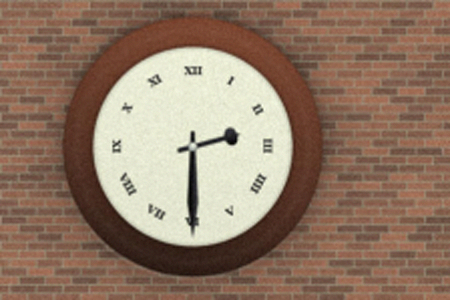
2 h 30 min
